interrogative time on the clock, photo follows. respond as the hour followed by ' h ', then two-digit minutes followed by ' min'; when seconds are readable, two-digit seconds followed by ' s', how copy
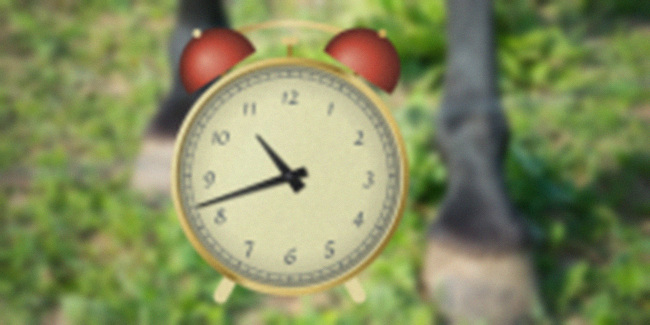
10 h 42 min
